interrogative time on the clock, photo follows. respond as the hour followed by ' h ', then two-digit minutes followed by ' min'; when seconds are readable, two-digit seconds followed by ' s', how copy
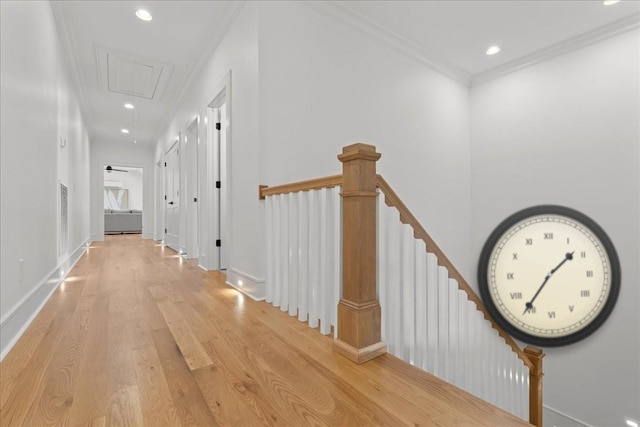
1 h 36 min
